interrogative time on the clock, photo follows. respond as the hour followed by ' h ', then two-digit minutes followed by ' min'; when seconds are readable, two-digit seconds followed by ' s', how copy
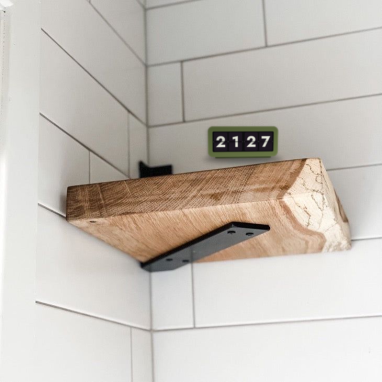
21 h 27 min
